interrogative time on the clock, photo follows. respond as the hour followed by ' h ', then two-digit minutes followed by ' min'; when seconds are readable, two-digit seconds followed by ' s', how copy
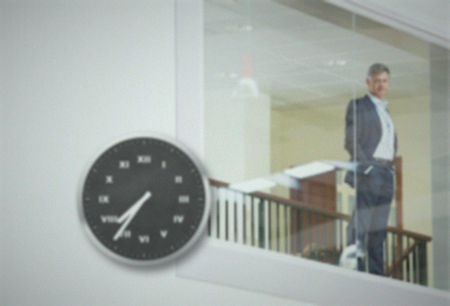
7 h 36 min
